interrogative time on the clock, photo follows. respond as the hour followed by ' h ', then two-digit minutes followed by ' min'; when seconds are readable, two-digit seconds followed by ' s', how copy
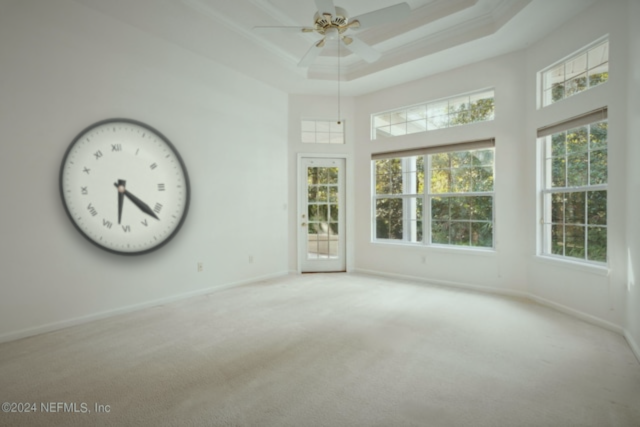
6 h 22 min
